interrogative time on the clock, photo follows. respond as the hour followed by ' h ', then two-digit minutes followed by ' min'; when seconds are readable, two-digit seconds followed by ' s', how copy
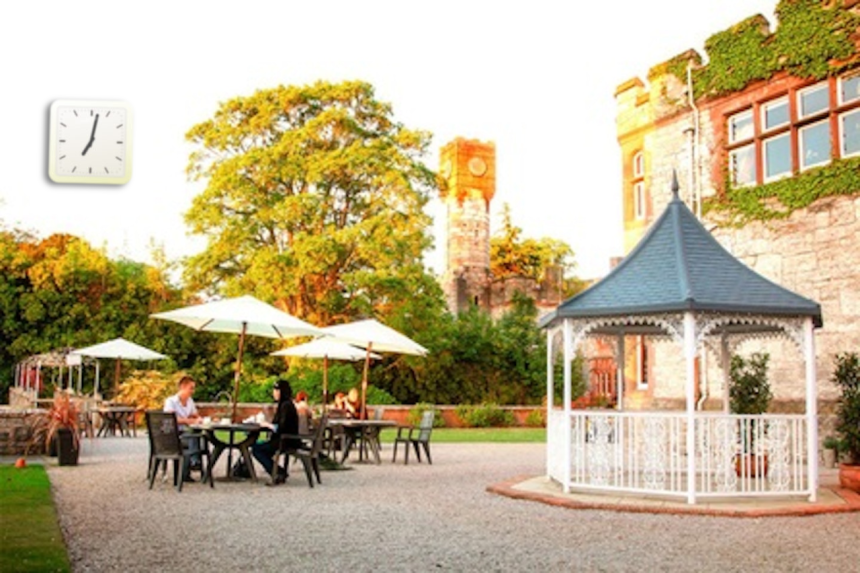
7 h 02 min
